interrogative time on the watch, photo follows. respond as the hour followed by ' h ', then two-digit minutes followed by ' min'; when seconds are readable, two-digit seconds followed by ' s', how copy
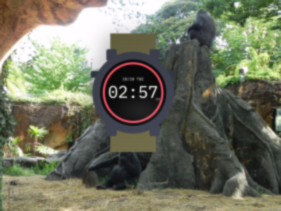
2 h 57 min
